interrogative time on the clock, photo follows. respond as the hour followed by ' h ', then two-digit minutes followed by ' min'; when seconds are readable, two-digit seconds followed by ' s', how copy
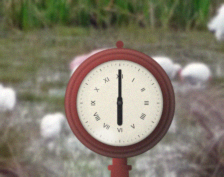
6 h 00 min
